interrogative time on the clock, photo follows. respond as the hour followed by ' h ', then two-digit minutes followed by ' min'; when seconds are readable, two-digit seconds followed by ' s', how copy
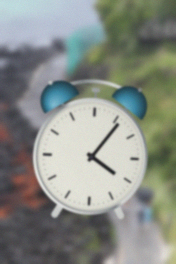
4 h 06 min
